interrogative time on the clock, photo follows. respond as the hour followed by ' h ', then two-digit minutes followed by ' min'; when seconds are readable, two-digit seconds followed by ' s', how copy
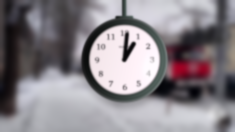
1 h 01 min
